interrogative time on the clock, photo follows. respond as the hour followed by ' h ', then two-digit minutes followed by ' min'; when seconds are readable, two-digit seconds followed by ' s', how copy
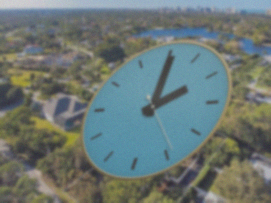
2 h 00 min 24 s
